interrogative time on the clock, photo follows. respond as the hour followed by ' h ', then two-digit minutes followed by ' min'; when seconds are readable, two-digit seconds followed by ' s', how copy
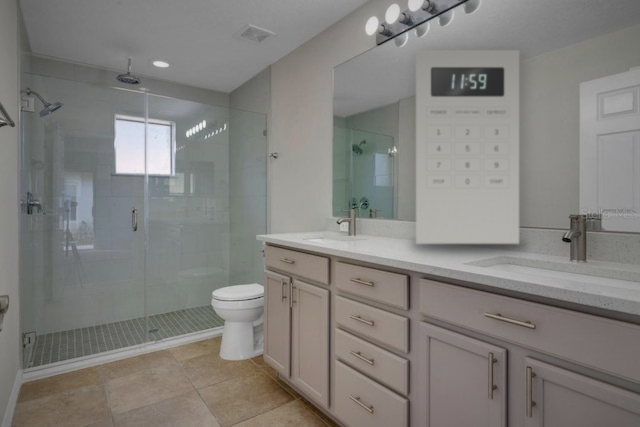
11 h 59 min
